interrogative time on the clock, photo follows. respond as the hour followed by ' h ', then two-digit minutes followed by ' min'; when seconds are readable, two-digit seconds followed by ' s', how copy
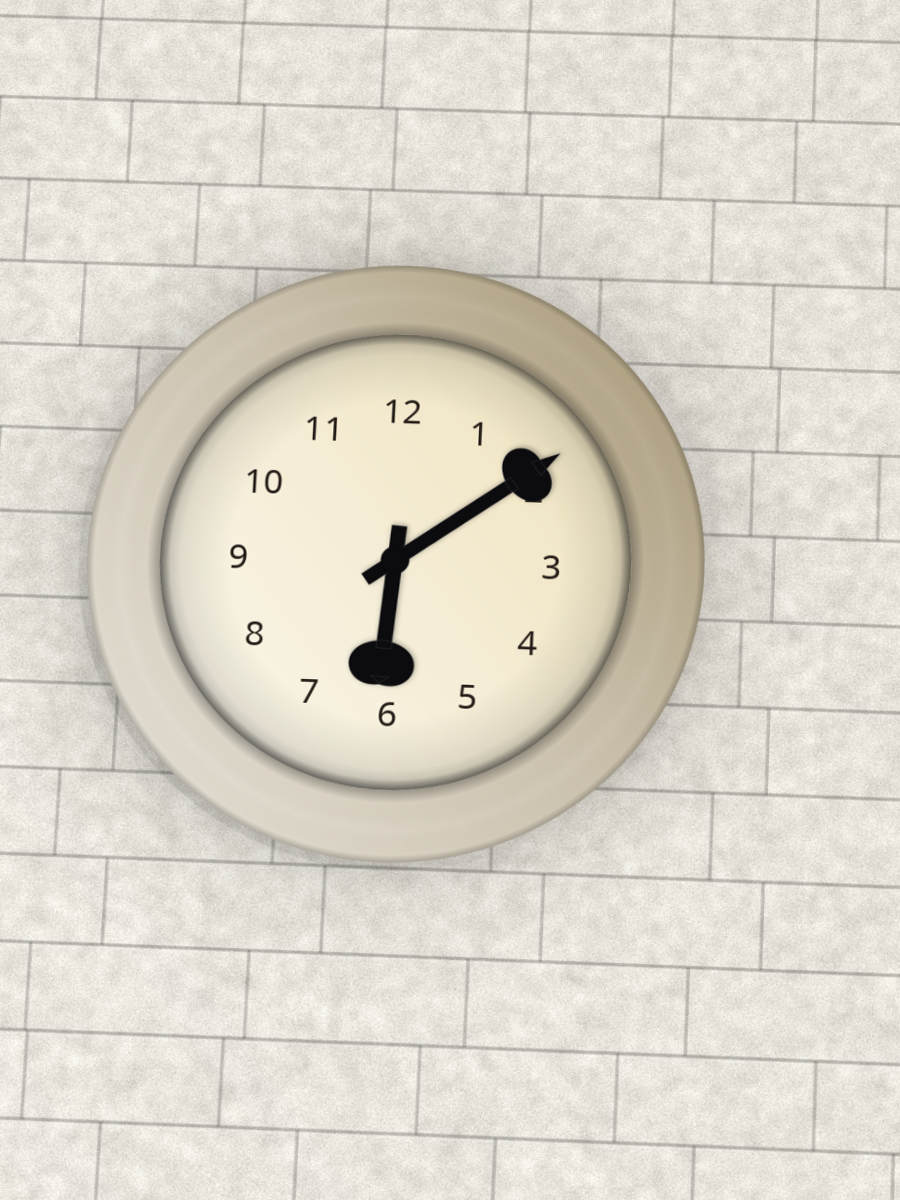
6 h 09 min
